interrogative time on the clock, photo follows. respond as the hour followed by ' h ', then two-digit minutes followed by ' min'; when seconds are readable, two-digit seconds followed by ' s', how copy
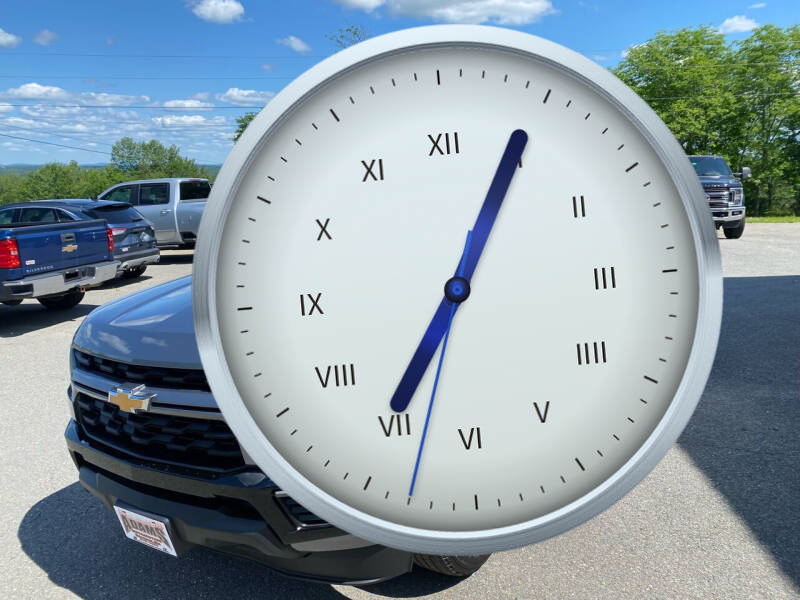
7 h 04 min 33 s
